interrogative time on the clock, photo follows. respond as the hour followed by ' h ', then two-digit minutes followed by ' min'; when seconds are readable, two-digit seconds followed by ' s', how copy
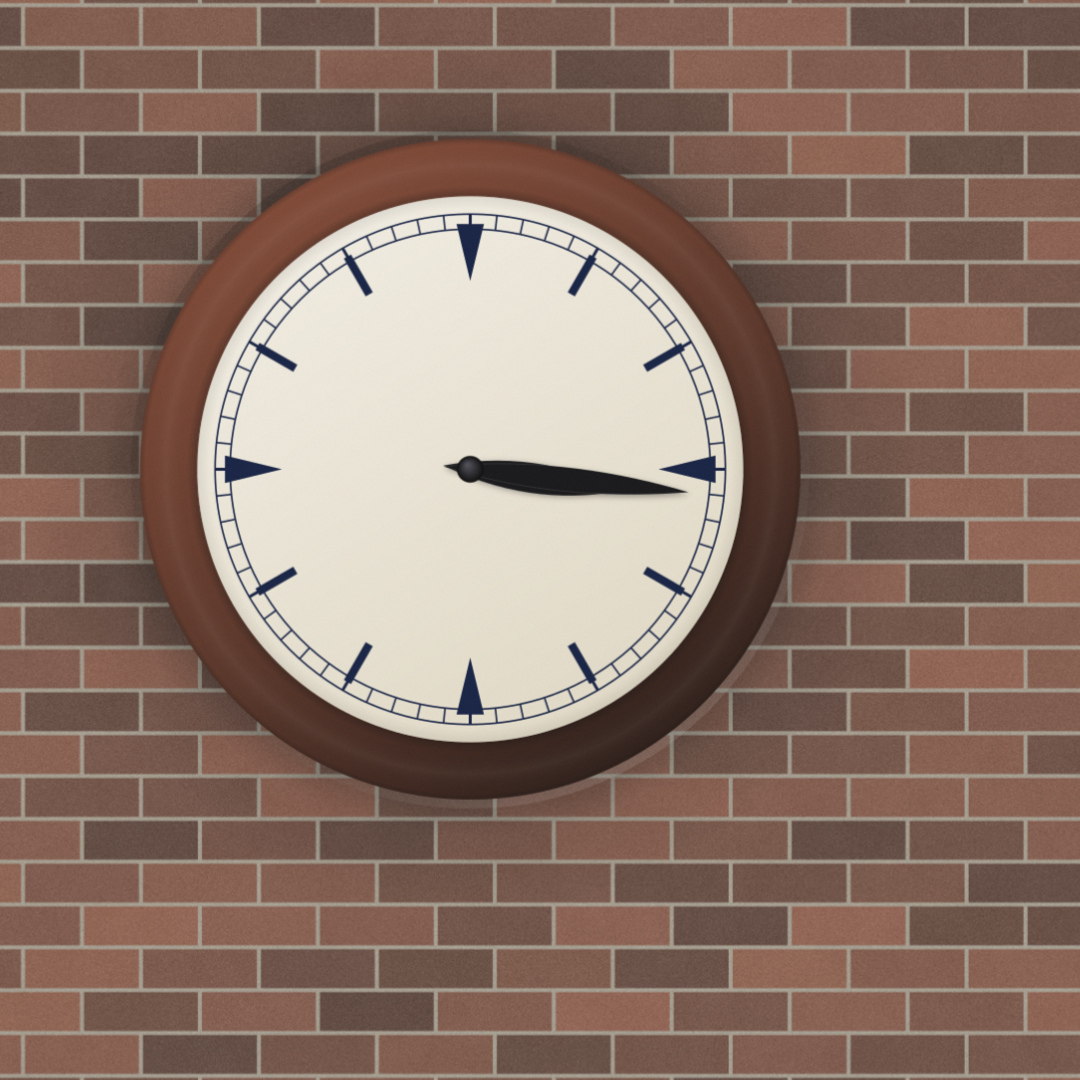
3 h 16 min
